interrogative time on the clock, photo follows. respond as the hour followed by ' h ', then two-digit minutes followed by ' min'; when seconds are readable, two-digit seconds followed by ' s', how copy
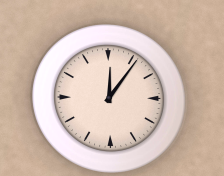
12 h 06 min
